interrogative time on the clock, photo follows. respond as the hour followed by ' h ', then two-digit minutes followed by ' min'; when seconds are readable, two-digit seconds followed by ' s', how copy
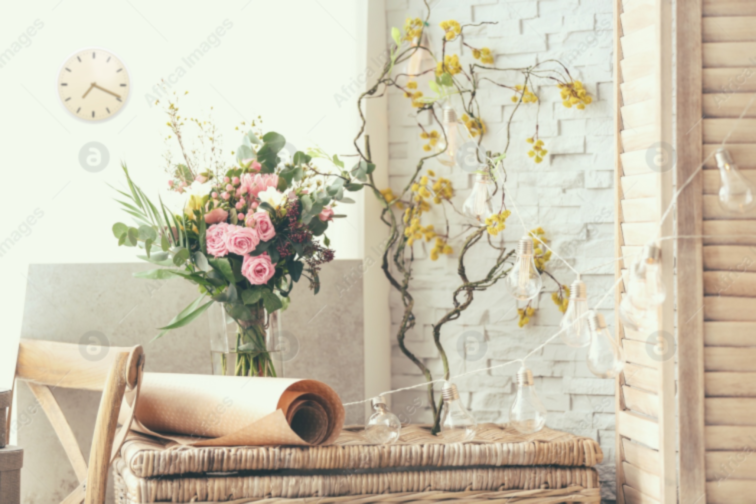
7 h 19 min
